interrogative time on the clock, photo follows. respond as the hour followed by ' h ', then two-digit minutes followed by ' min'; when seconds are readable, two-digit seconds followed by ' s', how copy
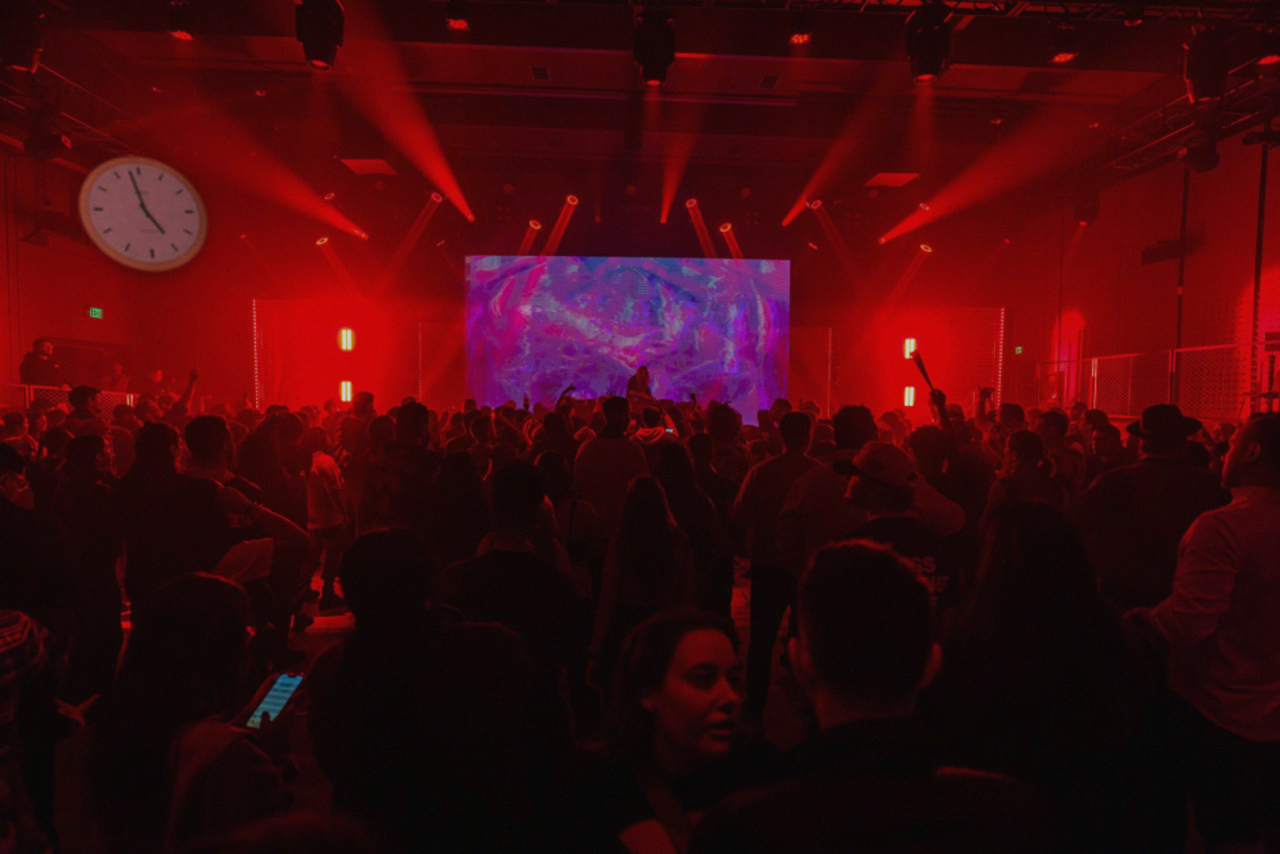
4 h 58 min
